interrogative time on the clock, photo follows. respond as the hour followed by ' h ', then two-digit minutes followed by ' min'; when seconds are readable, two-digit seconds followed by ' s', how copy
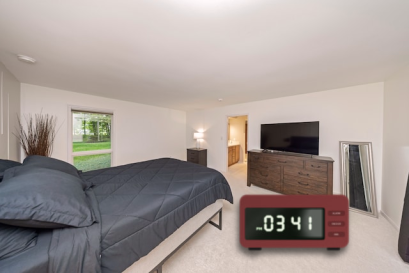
3 h 41 min
